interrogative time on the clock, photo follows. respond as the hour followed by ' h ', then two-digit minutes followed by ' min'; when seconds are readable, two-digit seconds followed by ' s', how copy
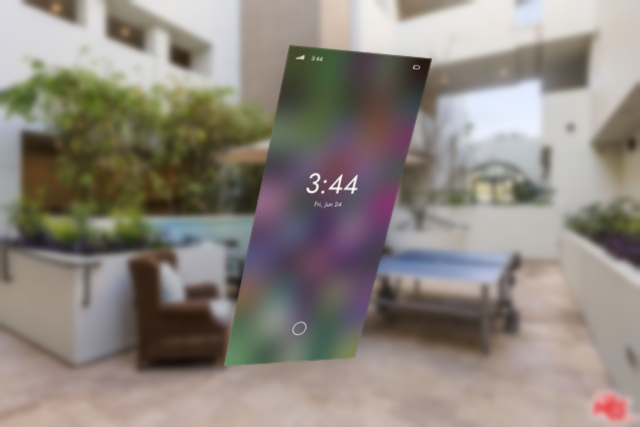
3 h 44 min
